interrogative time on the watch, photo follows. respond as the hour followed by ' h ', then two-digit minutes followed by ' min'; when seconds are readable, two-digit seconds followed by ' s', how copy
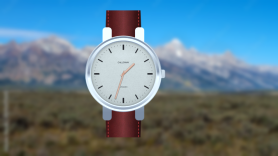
1 h 33 min
